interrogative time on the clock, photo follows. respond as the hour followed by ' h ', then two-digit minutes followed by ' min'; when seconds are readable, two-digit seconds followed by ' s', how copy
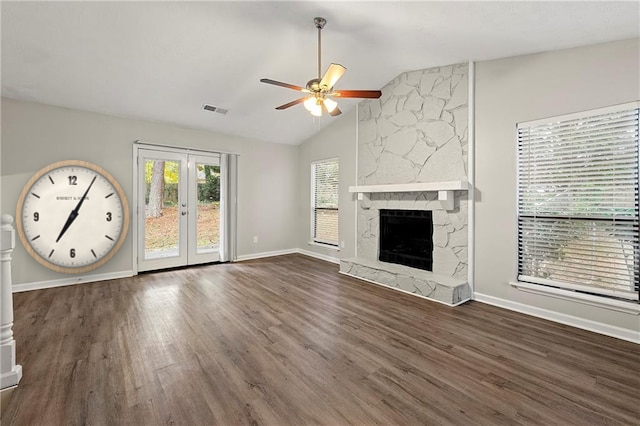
7 h 05 min
